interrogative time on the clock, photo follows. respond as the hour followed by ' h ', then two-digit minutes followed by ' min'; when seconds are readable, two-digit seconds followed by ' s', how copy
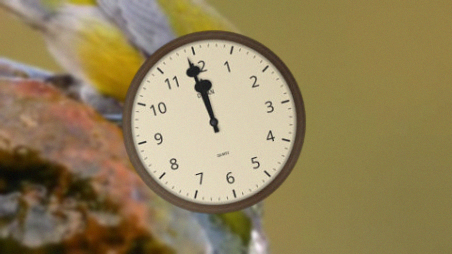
11 h 59 min
